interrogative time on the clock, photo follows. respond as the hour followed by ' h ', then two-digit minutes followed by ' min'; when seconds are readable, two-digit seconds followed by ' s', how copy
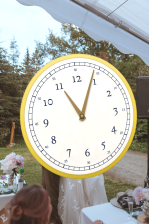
11 h 04 min
